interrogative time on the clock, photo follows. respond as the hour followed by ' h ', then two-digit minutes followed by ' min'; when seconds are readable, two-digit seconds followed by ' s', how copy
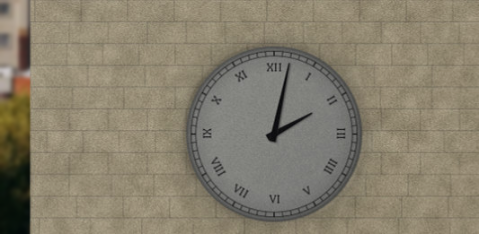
2 h 02 min
